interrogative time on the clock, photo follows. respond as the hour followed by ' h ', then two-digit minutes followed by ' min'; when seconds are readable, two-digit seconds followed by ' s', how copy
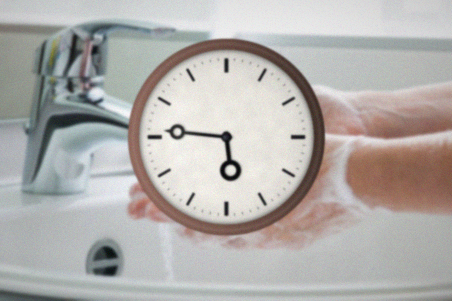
5 h 46 min
